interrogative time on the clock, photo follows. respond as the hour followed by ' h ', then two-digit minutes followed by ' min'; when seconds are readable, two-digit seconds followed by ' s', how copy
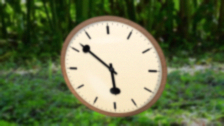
5 h 52 min
